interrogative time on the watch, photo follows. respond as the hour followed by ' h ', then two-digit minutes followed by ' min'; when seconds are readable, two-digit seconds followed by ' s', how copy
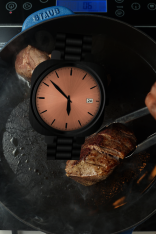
5 h 52 min
